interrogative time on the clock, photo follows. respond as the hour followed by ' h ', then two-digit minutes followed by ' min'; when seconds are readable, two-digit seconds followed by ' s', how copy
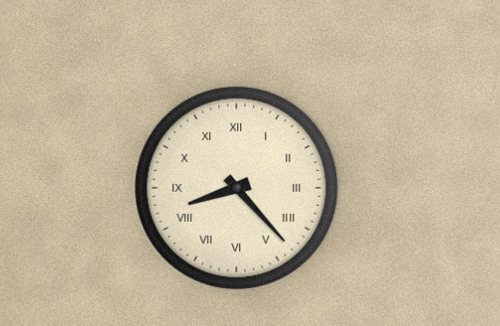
8 h 23 min
